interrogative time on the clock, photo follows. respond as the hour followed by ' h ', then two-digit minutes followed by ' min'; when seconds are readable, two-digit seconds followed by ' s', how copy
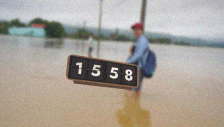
15 h 58 min
